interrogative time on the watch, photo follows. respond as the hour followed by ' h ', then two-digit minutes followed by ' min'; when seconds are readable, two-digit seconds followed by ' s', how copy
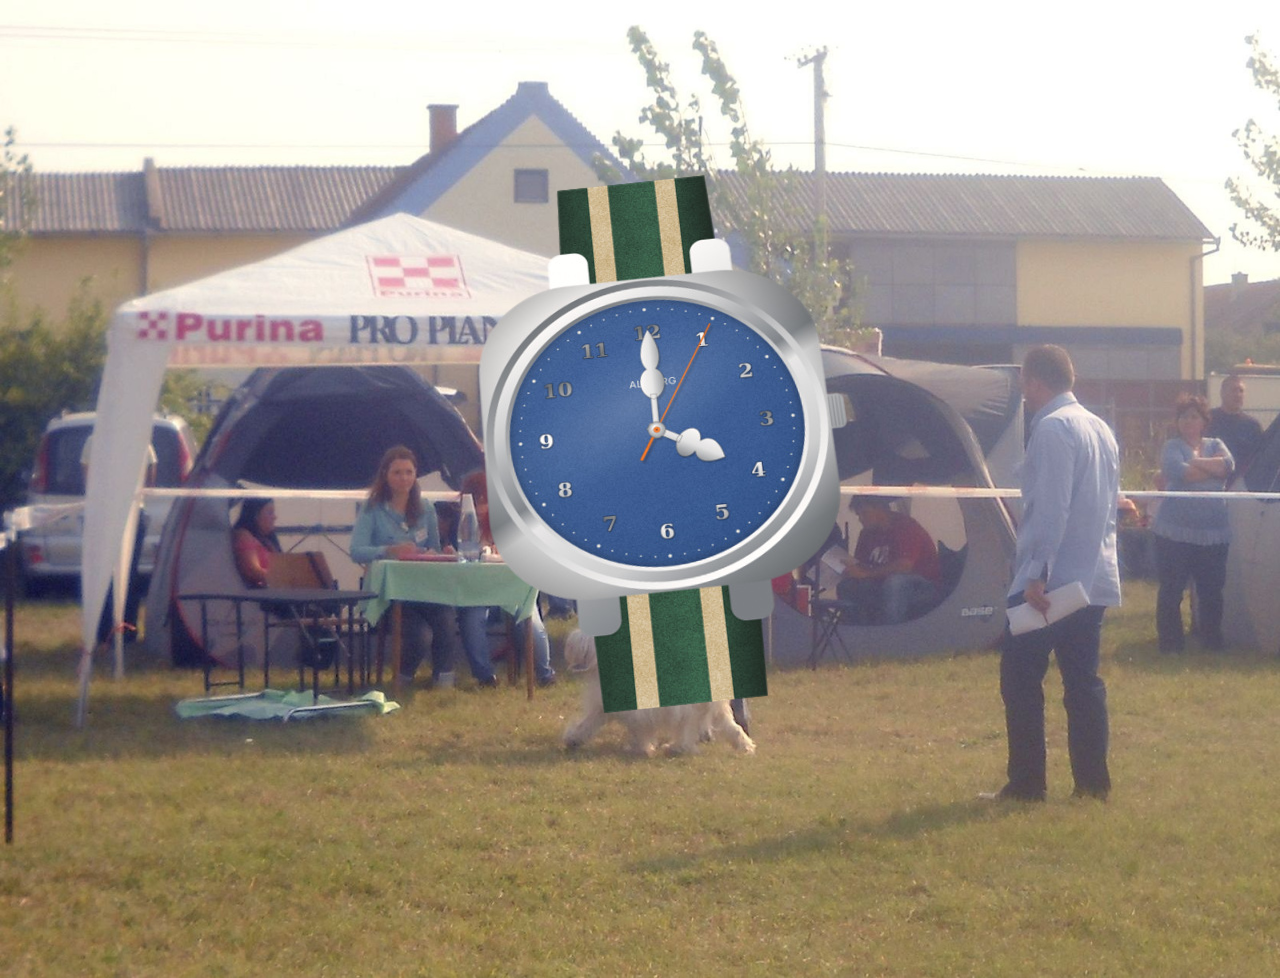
4 h 00 min 05 s
